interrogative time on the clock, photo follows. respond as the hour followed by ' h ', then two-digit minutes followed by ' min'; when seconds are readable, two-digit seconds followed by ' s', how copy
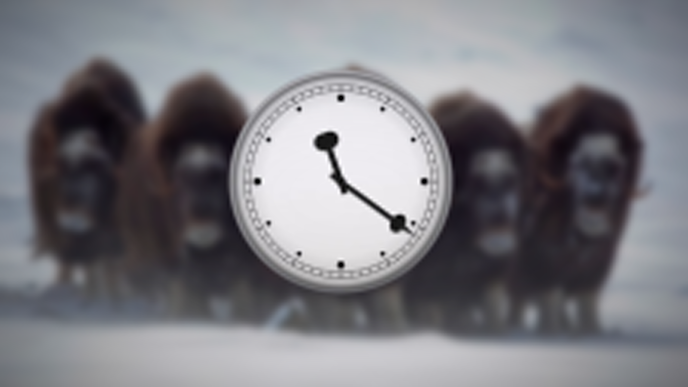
11 h 21 min
